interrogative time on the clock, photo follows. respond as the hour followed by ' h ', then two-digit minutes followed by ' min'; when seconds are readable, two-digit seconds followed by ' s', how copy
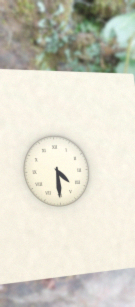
4 h 30 min
